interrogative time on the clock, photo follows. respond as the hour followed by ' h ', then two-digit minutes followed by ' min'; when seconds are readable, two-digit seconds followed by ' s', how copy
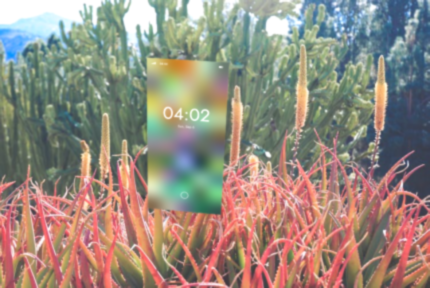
4 h 02 min
